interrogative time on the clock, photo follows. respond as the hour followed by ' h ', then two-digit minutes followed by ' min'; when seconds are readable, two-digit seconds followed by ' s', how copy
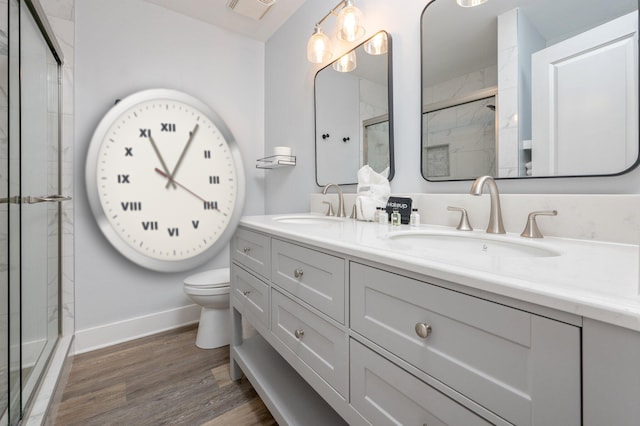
11 h 05 min 20 s
